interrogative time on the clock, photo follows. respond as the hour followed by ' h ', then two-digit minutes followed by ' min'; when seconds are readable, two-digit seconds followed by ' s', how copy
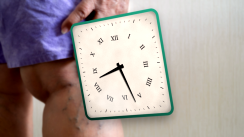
8 h 27 min
